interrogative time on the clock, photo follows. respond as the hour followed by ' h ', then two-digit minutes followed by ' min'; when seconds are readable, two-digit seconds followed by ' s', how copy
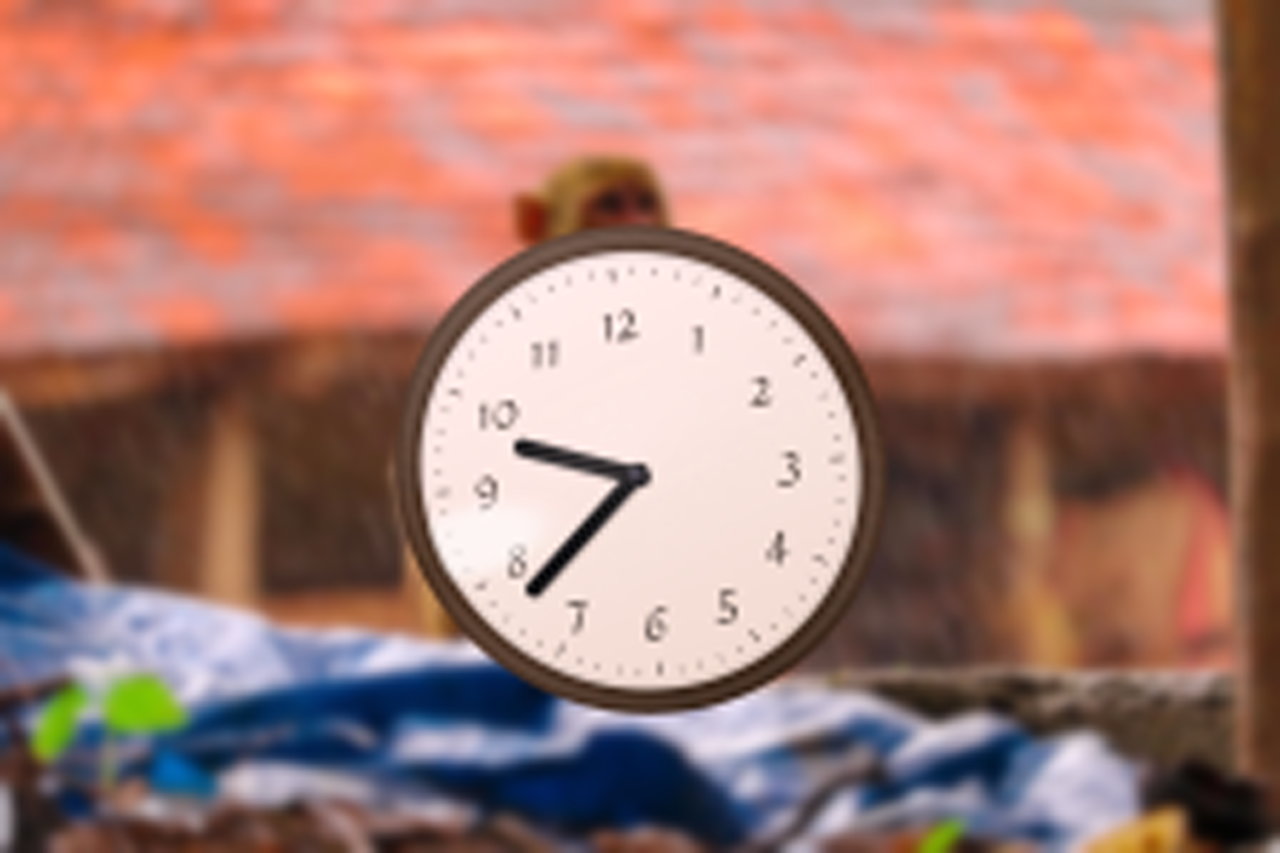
9 h 38 min
